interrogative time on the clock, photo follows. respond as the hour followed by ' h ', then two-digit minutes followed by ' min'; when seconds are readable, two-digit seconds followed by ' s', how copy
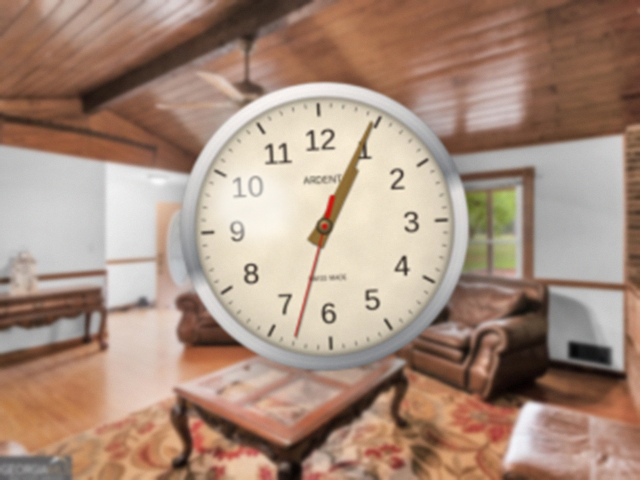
1 h 04 min 33 s
